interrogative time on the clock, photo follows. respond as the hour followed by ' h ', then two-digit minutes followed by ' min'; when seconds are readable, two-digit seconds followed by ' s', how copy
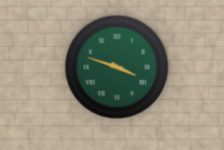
3 h 48 min
